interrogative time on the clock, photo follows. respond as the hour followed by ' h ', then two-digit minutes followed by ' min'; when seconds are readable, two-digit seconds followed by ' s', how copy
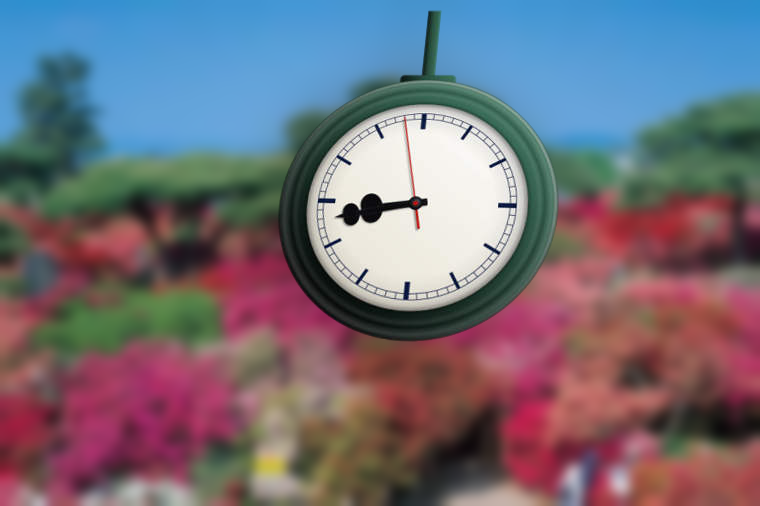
8 h 42 min 58 s
